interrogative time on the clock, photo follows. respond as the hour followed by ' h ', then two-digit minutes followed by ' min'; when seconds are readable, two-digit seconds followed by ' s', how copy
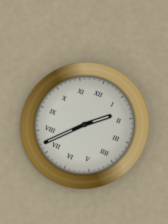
1 h 37 min
